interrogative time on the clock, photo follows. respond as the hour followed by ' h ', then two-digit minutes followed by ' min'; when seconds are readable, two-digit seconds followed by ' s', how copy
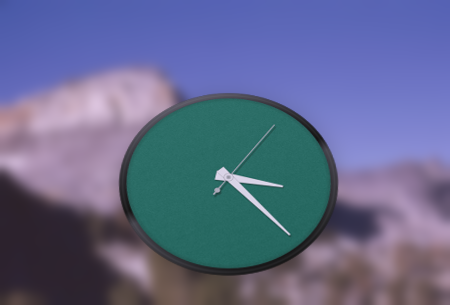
3 h 23 min 06 s
